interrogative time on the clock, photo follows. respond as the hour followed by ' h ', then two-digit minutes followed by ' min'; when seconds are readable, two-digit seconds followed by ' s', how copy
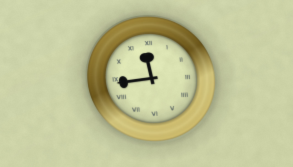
11 h 44 min
